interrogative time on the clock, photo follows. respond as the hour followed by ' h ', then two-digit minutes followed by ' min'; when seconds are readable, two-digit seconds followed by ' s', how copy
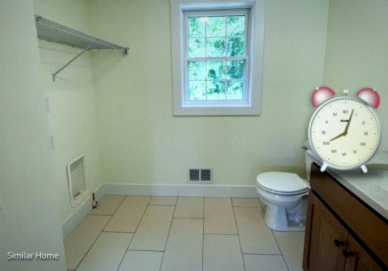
8 h 03 min
